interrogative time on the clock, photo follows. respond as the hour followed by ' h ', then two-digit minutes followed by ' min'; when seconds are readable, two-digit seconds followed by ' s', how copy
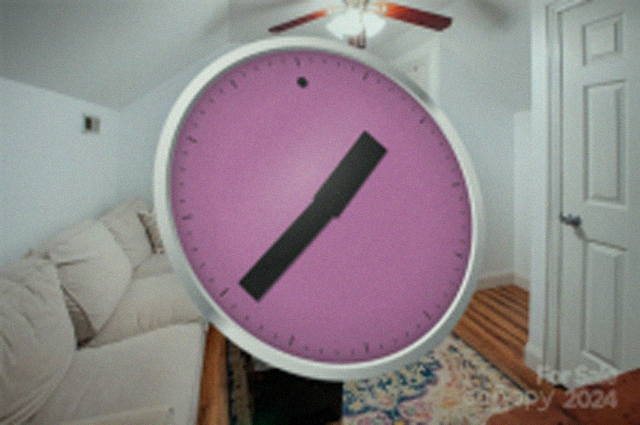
1 h 39 min
